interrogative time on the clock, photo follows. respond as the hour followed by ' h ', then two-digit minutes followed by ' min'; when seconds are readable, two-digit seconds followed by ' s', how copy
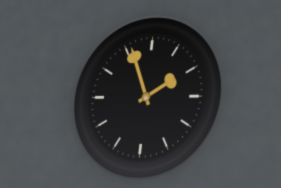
1 h 56 min
